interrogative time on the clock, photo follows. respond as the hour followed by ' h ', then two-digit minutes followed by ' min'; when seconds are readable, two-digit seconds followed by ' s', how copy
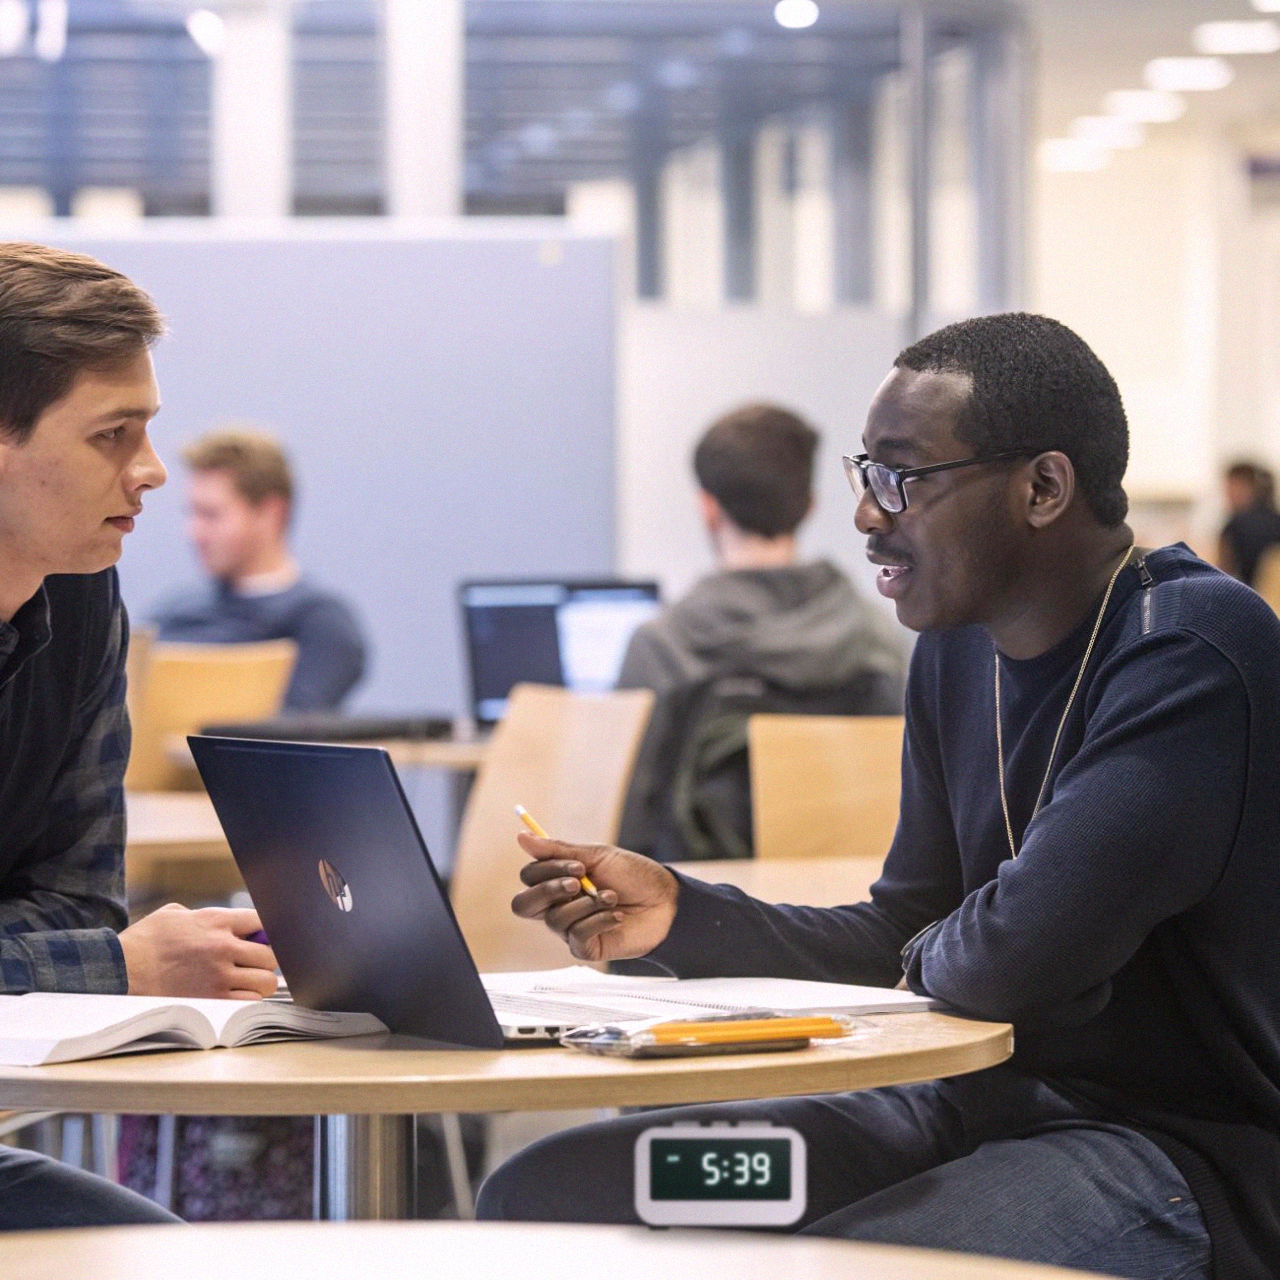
5 h 39 min
